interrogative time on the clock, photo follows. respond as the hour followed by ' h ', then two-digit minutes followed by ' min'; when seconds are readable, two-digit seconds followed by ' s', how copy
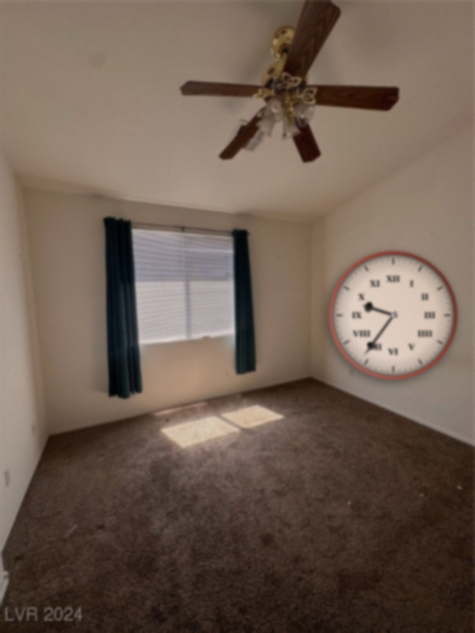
9 h 36 min
